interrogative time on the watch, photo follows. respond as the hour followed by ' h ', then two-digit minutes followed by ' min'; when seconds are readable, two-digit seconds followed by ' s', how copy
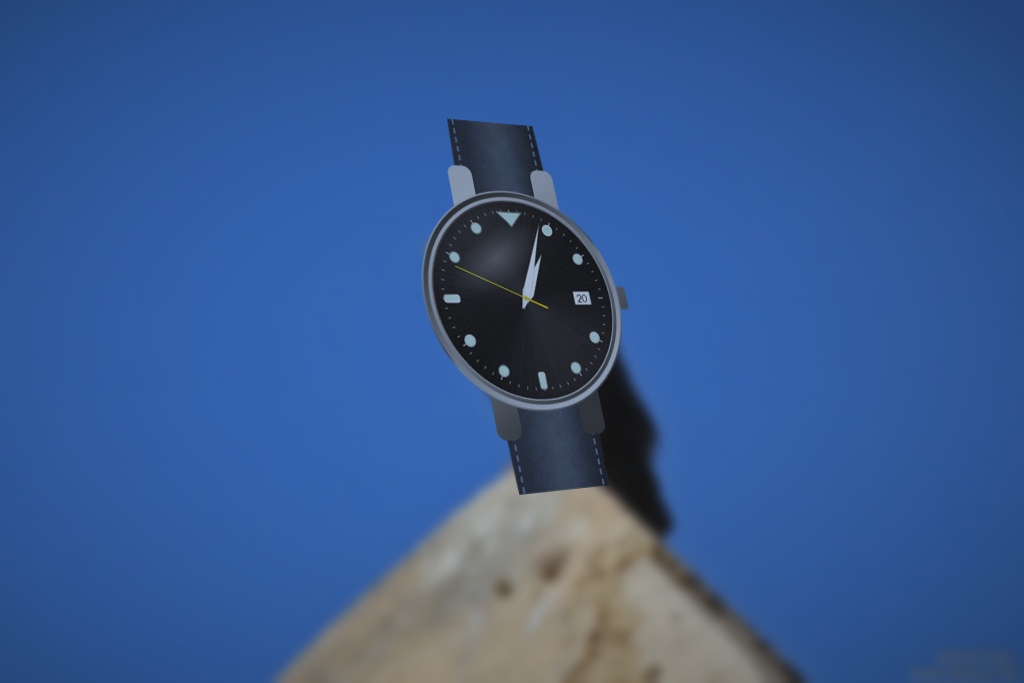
1 h 03 min 49 s
